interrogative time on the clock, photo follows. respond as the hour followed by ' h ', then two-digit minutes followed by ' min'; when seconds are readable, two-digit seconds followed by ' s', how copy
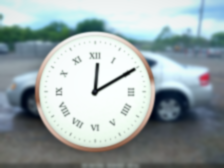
12 h 10 min
